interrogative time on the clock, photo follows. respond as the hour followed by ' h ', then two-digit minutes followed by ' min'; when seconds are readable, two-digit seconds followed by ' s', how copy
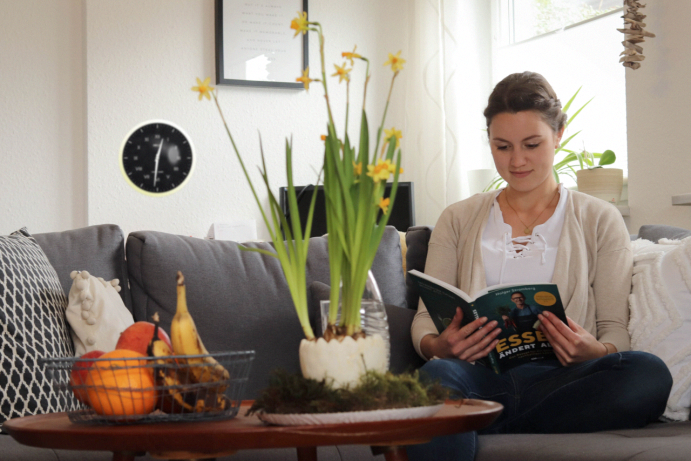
12 h 31 min
